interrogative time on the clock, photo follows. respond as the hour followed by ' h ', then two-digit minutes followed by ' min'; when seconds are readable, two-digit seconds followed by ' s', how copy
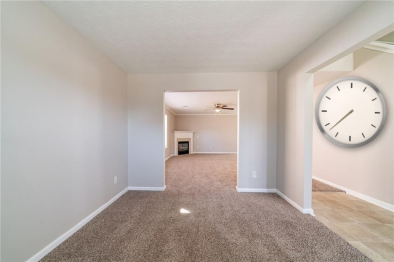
7 h 38 min
